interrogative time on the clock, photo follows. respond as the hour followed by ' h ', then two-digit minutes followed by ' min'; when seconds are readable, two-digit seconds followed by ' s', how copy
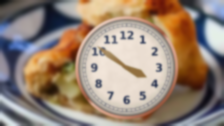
3 h 51 min
